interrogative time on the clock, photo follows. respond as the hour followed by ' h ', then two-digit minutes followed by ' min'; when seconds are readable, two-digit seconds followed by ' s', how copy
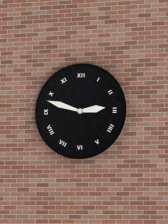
2 h 48 min
